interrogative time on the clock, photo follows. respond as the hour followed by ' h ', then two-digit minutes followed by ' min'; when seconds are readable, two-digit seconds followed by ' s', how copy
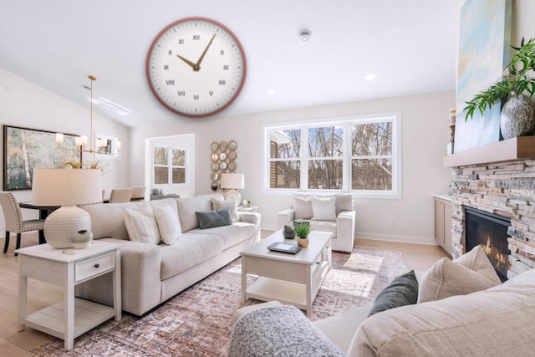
10 h 05 min
